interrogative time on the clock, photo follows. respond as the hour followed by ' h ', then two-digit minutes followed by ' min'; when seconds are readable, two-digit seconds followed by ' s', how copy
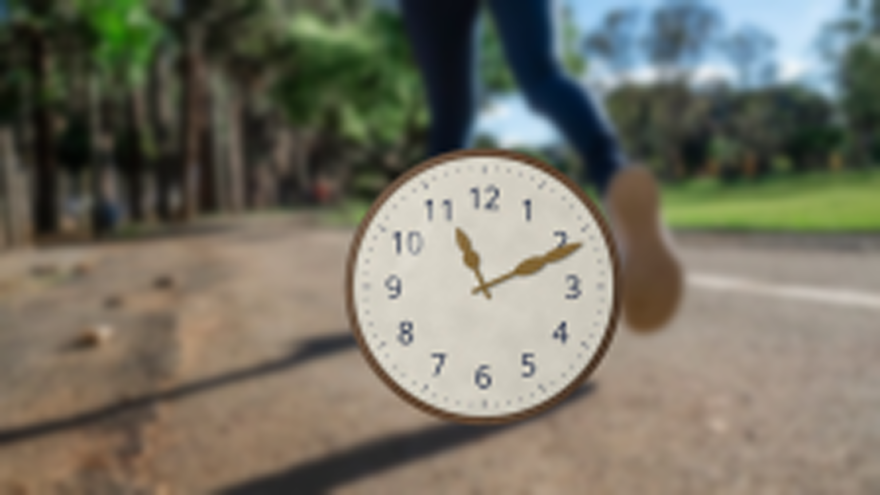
11 h 11 min
